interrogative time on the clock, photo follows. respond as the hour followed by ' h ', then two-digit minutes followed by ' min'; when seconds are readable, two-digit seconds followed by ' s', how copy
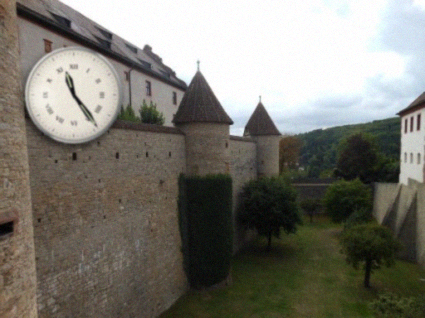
11 h 24 min
